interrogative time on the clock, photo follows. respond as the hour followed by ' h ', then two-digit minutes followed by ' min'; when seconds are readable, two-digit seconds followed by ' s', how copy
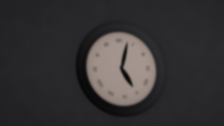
5 h 03 min
